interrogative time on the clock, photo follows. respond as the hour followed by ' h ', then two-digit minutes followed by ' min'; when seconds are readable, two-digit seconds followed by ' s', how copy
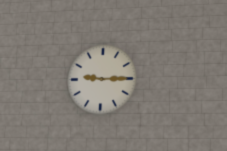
9 h 15 min
